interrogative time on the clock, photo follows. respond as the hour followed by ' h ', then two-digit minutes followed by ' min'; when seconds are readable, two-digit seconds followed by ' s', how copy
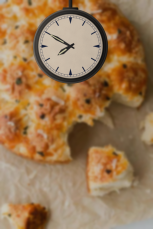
7 h 50 min
